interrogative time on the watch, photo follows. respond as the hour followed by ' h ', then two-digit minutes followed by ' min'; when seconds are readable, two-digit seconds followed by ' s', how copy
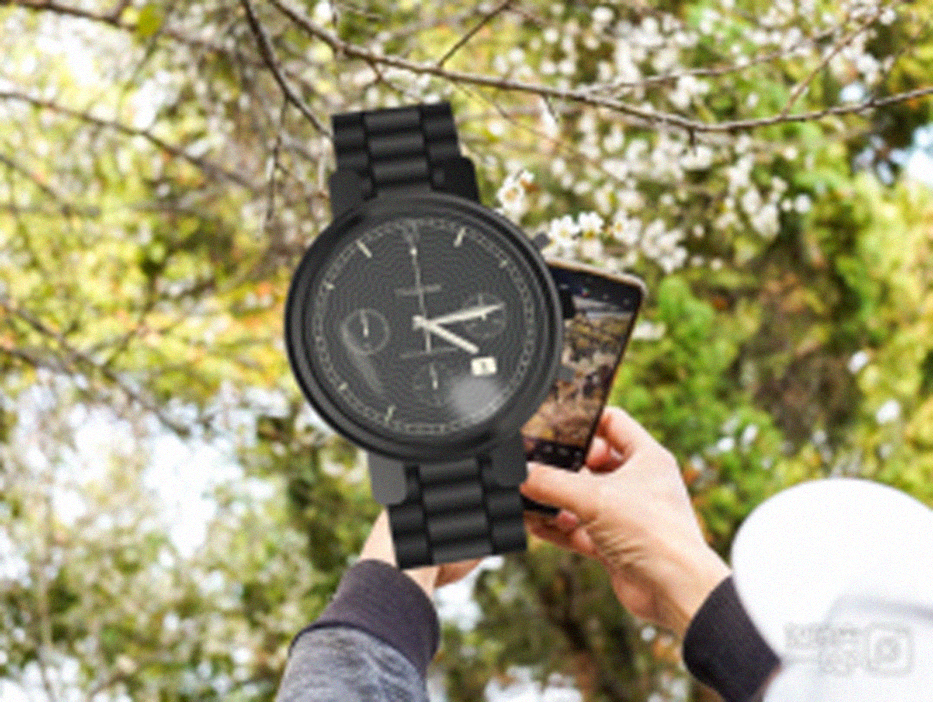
4 h 14 min
